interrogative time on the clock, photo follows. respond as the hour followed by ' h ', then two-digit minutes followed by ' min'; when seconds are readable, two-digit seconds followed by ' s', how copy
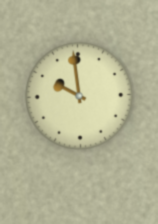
9 h 59 min
